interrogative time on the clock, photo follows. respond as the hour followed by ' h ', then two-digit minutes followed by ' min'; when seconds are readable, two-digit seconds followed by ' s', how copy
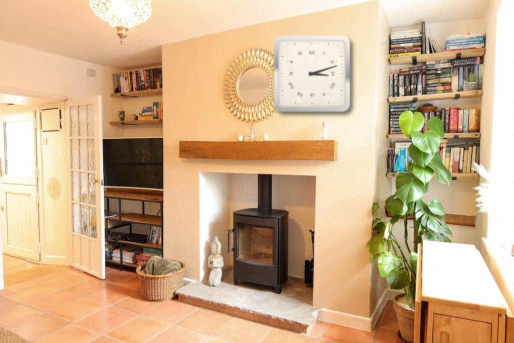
3 h 12 min
